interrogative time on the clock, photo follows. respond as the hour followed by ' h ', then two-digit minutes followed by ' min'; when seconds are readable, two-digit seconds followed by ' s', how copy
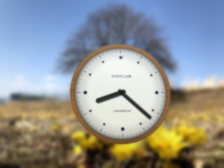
8 h 22 min
